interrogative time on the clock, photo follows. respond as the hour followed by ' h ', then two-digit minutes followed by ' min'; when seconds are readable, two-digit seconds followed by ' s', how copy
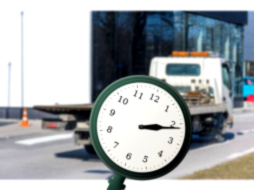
2 h 11 min
